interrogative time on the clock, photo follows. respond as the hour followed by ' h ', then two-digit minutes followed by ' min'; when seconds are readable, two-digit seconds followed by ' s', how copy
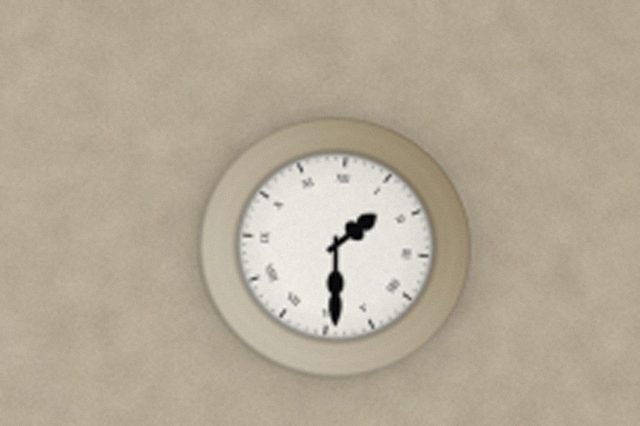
1 h 29 min
